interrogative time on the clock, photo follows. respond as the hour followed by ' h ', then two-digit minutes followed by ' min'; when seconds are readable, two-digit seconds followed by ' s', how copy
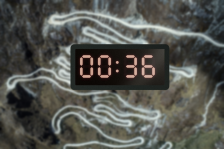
0 h 36 min
